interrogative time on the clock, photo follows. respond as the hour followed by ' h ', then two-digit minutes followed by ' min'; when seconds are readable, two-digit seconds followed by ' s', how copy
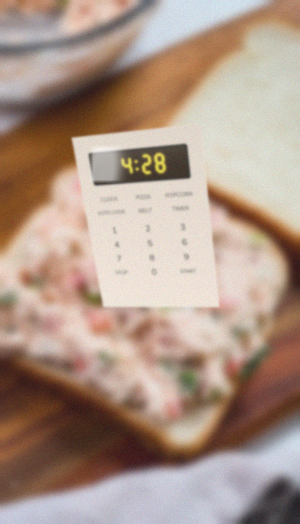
4 h 28 min
